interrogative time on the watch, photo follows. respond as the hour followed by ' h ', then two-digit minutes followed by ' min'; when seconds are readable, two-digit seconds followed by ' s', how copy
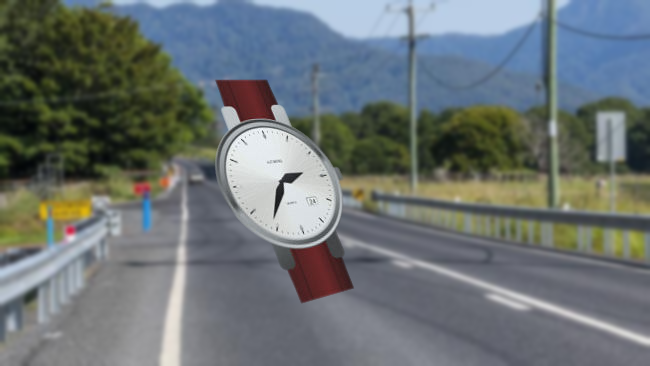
2 h 36 min
